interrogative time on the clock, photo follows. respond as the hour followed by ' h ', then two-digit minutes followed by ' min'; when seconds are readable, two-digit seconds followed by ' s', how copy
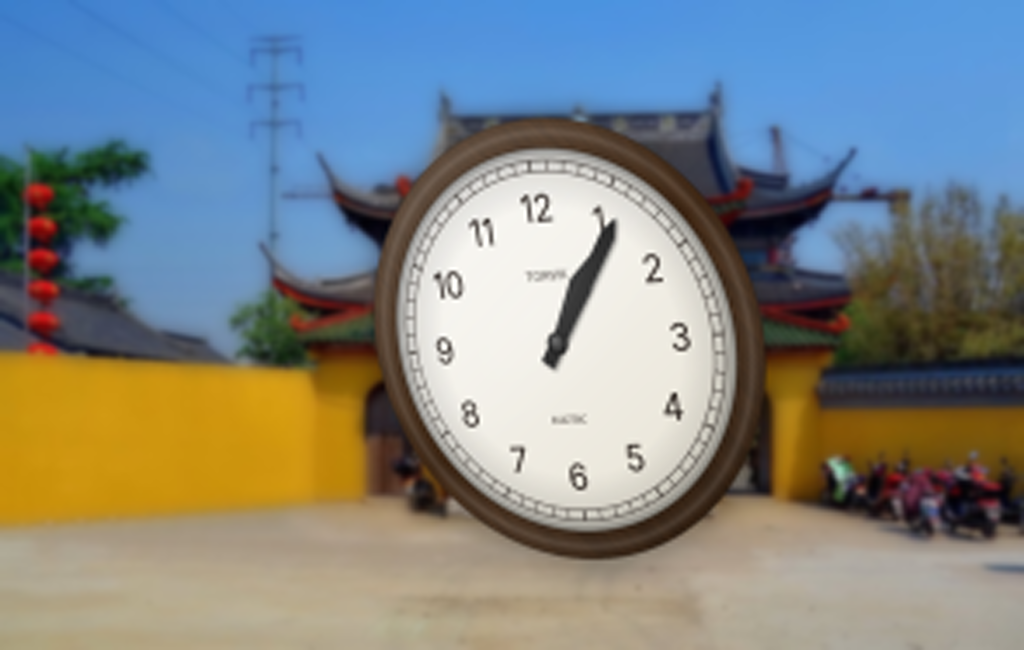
1 h 06 min
